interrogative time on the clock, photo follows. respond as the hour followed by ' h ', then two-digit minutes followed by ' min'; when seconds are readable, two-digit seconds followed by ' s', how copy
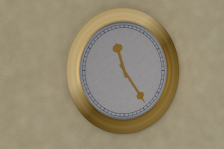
11 h 24 min
